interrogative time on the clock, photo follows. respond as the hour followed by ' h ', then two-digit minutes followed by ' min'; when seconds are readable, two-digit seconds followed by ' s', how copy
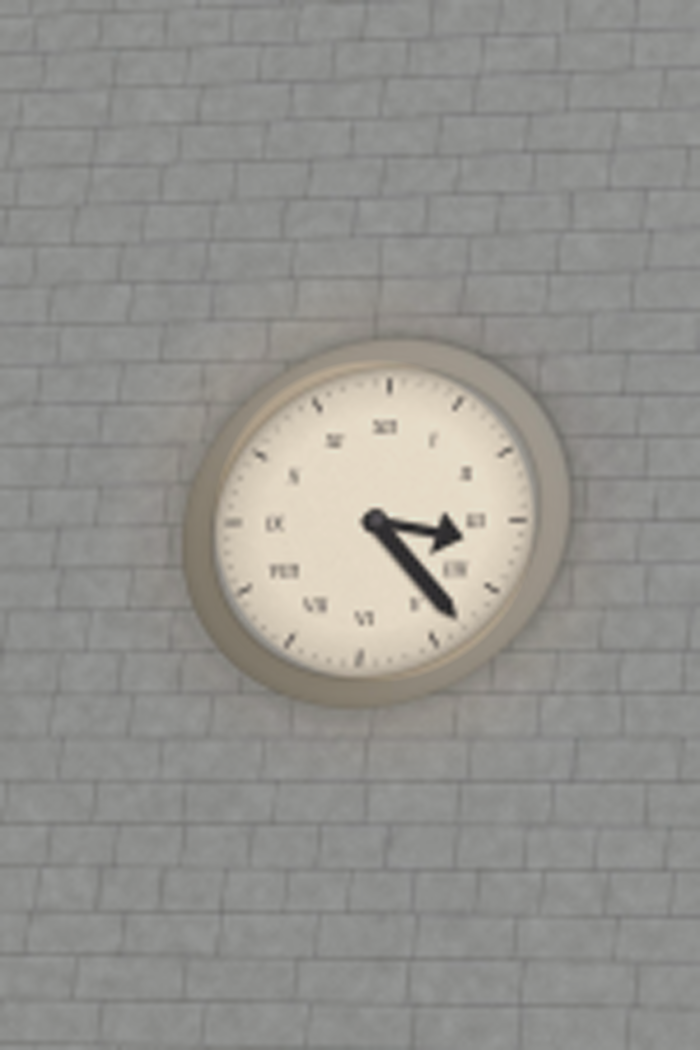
3 h 23 min
